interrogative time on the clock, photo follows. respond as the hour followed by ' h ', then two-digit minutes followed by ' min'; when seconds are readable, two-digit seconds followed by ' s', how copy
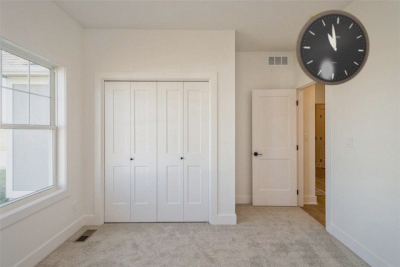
10 h 58 min
